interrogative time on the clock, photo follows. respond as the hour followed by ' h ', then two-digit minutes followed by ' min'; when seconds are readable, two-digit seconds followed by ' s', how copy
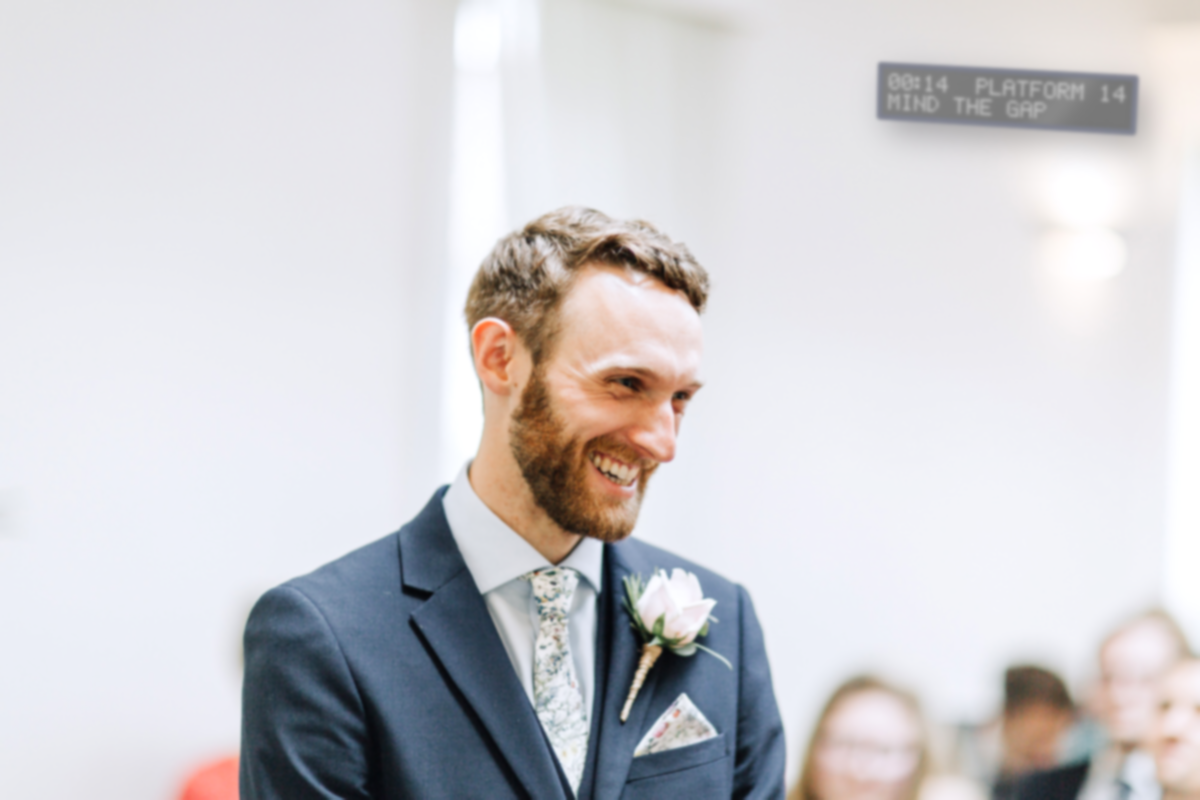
0 h 14 min
